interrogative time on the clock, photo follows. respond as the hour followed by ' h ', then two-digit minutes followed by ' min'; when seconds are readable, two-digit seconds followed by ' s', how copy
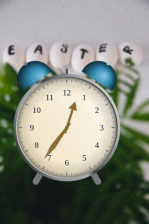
12 h 36 min
